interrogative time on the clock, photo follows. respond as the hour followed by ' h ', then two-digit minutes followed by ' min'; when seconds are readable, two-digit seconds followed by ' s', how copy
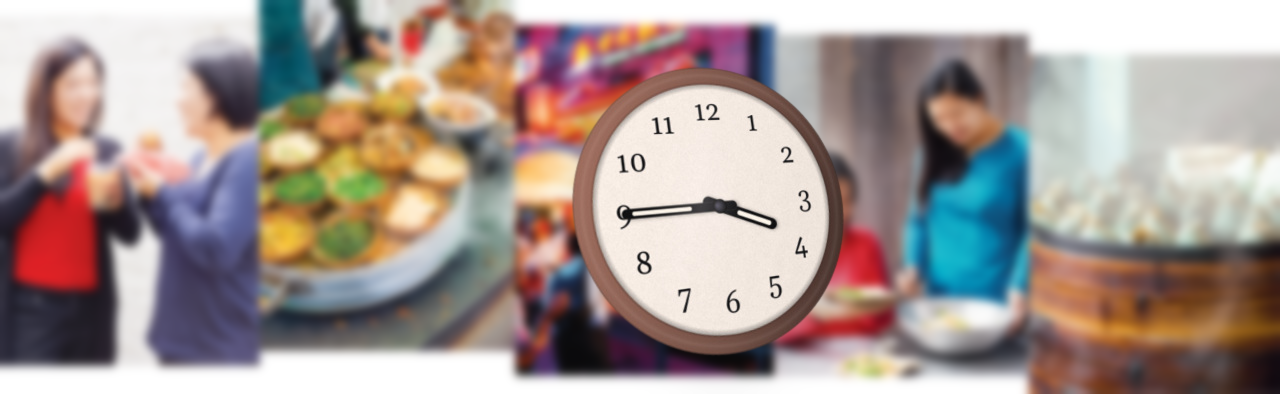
3 h 45 min
